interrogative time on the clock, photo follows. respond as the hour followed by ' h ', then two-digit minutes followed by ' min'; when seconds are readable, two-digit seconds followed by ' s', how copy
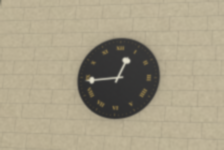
12 h 44 min
